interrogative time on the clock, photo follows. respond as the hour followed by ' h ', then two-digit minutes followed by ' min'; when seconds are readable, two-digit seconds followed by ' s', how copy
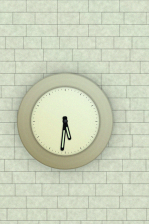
5 h 31 min
